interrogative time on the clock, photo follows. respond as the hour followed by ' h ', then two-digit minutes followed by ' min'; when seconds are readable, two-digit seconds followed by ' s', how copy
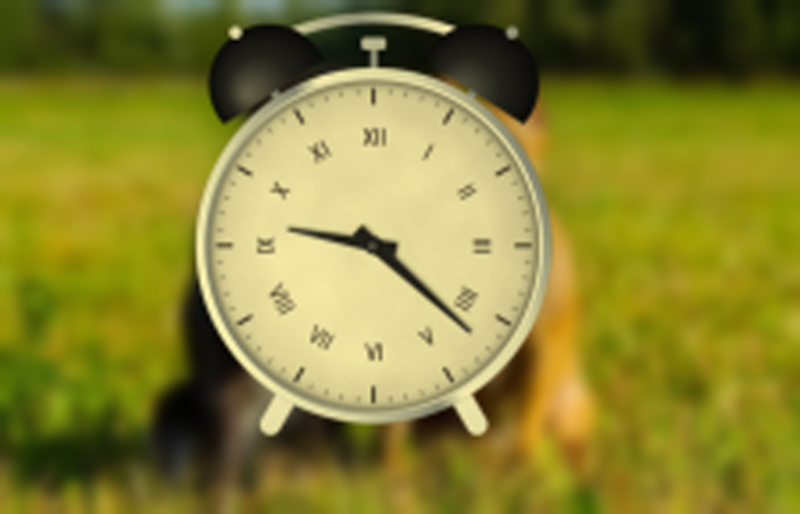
9 h 22 min
